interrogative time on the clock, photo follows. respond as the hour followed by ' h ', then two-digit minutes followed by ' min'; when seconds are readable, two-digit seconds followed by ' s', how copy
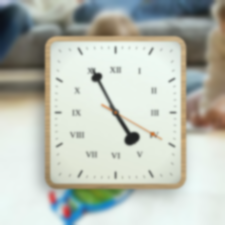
4 h 55 min 20 s
